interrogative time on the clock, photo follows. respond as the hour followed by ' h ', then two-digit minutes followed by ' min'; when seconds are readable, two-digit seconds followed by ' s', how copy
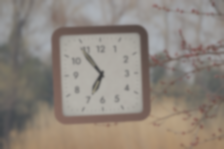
6 h 54 min
